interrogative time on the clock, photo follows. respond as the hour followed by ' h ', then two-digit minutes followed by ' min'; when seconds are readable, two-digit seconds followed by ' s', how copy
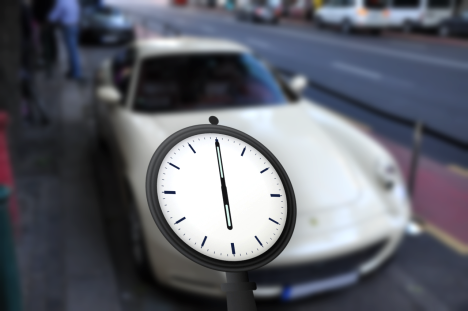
6 h 00 min
